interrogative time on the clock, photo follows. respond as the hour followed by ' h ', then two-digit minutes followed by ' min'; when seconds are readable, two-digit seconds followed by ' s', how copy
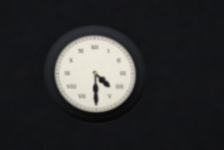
4 h 30 min
